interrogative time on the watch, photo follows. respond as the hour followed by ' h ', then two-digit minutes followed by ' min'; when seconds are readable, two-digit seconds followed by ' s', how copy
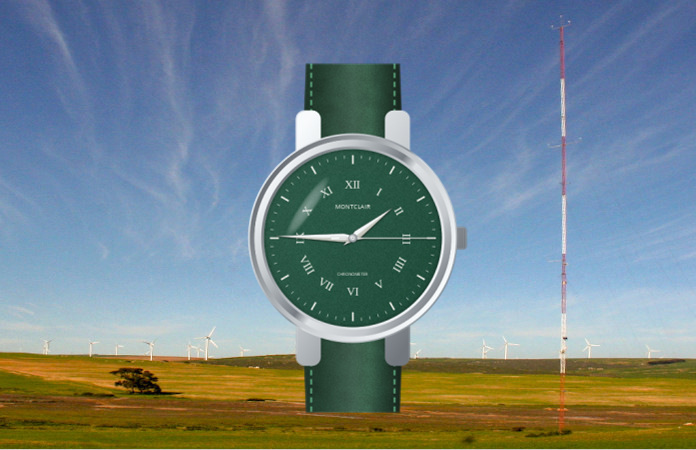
1 h 45 min 15 s
